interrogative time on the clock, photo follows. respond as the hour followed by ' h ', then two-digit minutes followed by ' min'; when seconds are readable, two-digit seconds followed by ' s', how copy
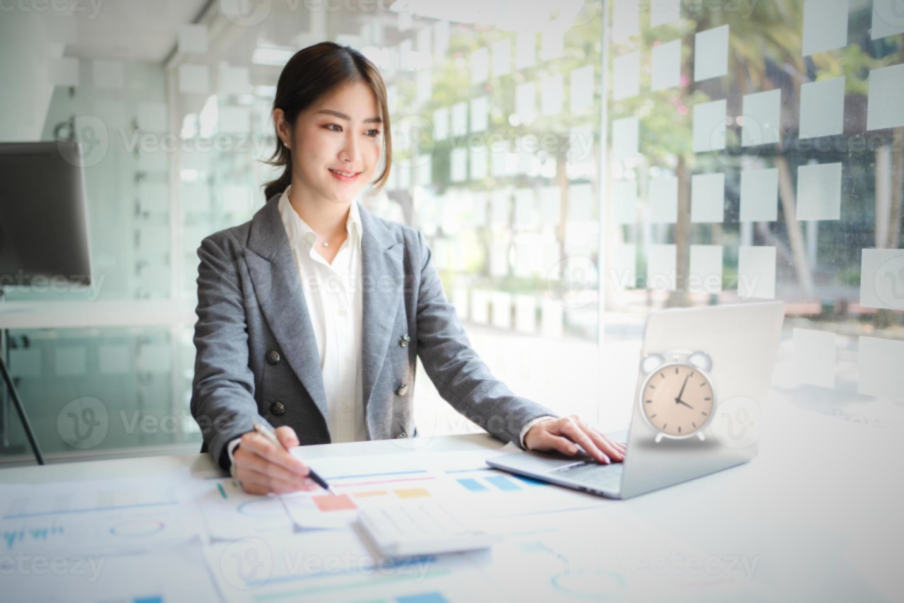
4 h 04 min
